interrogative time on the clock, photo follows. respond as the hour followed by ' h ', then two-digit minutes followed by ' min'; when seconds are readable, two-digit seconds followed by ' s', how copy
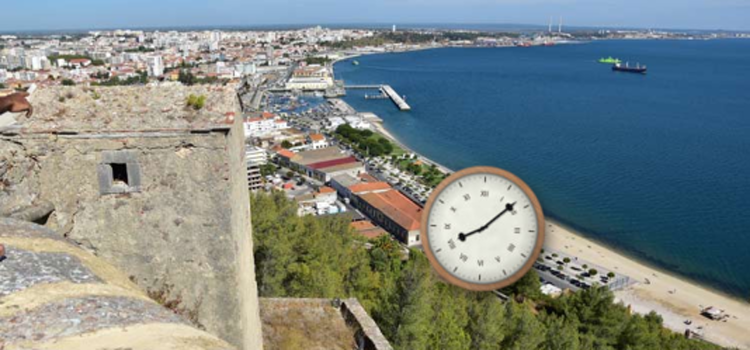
8 h 08 min
